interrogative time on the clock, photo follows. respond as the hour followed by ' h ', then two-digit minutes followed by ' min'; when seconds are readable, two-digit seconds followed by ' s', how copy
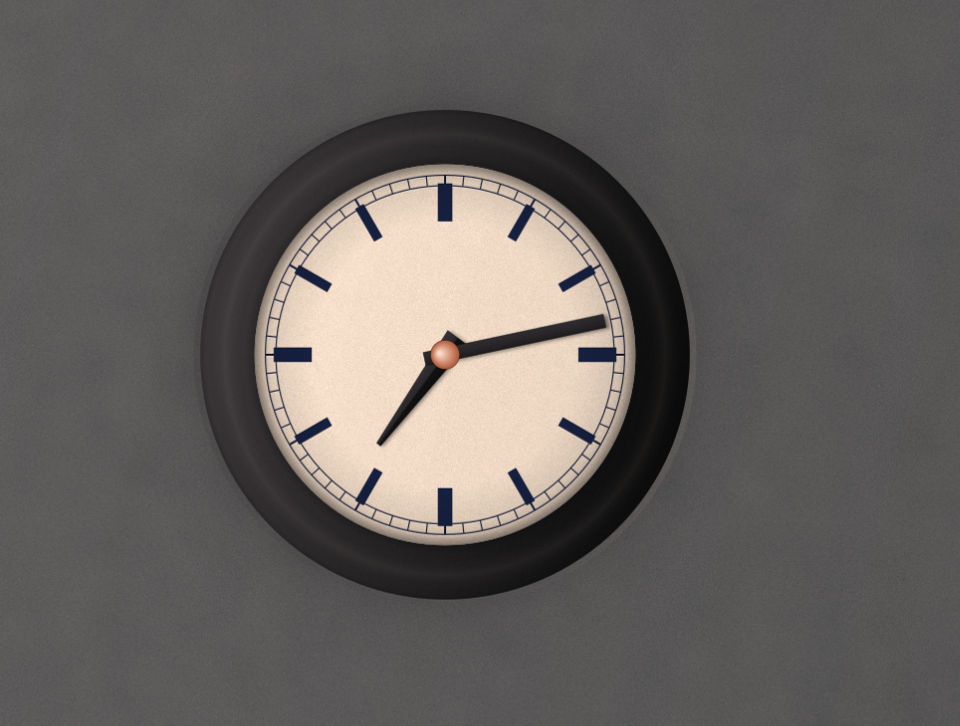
7 h 13 min
